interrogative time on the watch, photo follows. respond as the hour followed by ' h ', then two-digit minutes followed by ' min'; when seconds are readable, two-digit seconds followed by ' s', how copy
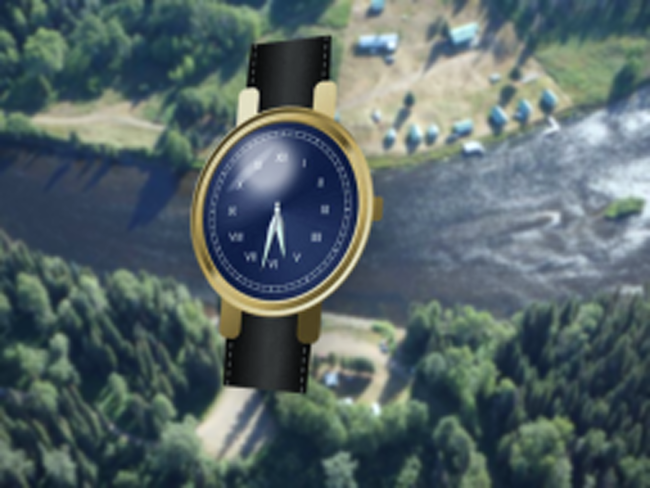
5 h 32 min
